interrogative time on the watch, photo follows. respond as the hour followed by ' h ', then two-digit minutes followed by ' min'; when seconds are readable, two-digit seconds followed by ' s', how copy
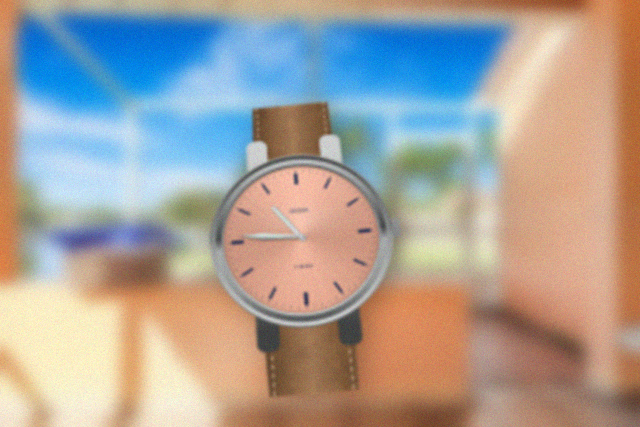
10 h 46 min
